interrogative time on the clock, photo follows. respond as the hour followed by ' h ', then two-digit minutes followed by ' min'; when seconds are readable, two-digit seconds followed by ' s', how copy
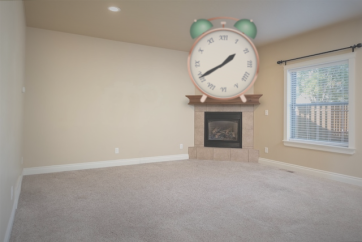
1 h 40 min
